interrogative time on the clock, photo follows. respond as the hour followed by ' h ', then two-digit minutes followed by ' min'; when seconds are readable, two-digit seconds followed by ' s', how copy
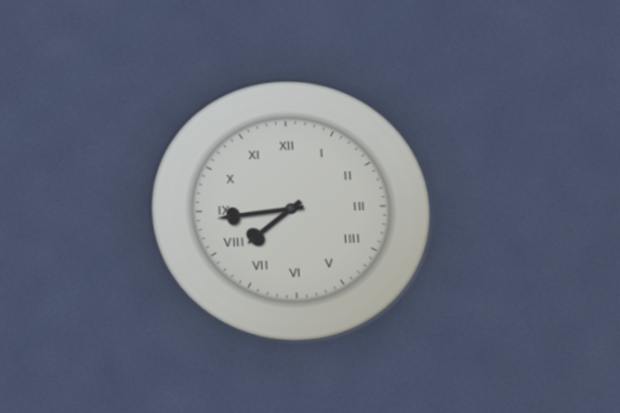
7 h 44 min
